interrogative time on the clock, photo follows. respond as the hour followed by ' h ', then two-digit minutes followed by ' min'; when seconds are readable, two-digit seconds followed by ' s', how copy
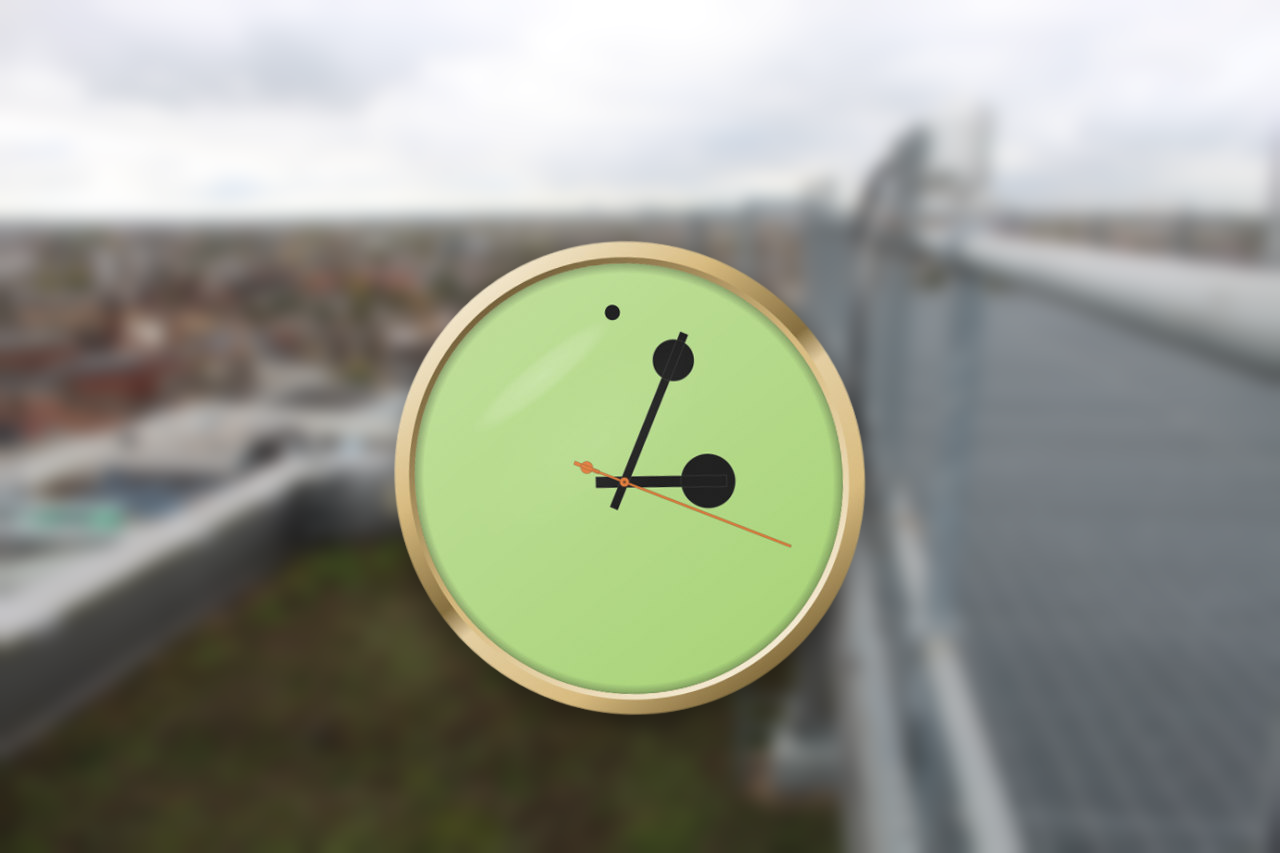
3 h 04 min 19 s
